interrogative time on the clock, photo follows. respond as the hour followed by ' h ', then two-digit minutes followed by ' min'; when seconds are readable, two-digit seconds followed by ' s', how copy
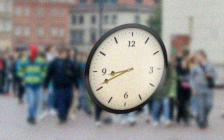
8 h 41 min
